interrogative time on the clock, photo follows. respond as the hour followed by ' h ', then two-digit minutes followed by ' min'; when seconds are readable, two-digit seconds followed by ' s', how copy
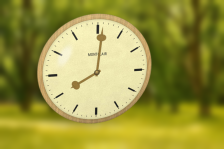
8 h 01 min
